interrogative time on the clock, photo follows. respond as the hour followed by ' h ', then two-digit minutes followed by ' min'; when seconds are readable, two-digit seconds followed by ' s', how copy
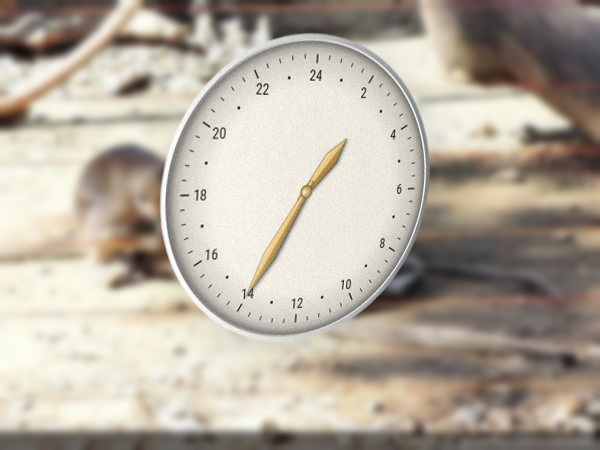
2 h 35 min
